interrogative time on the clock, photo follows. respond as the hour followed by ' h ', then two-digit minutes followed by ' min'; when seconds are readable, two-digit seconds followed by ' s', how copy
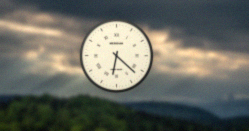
6 h 22 min
